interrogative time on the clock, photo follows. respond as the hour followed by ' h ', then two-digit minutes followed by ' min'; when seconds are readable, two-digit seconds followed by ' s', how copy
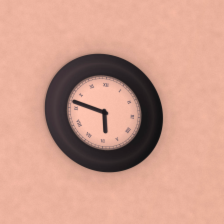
5 h 47 min
